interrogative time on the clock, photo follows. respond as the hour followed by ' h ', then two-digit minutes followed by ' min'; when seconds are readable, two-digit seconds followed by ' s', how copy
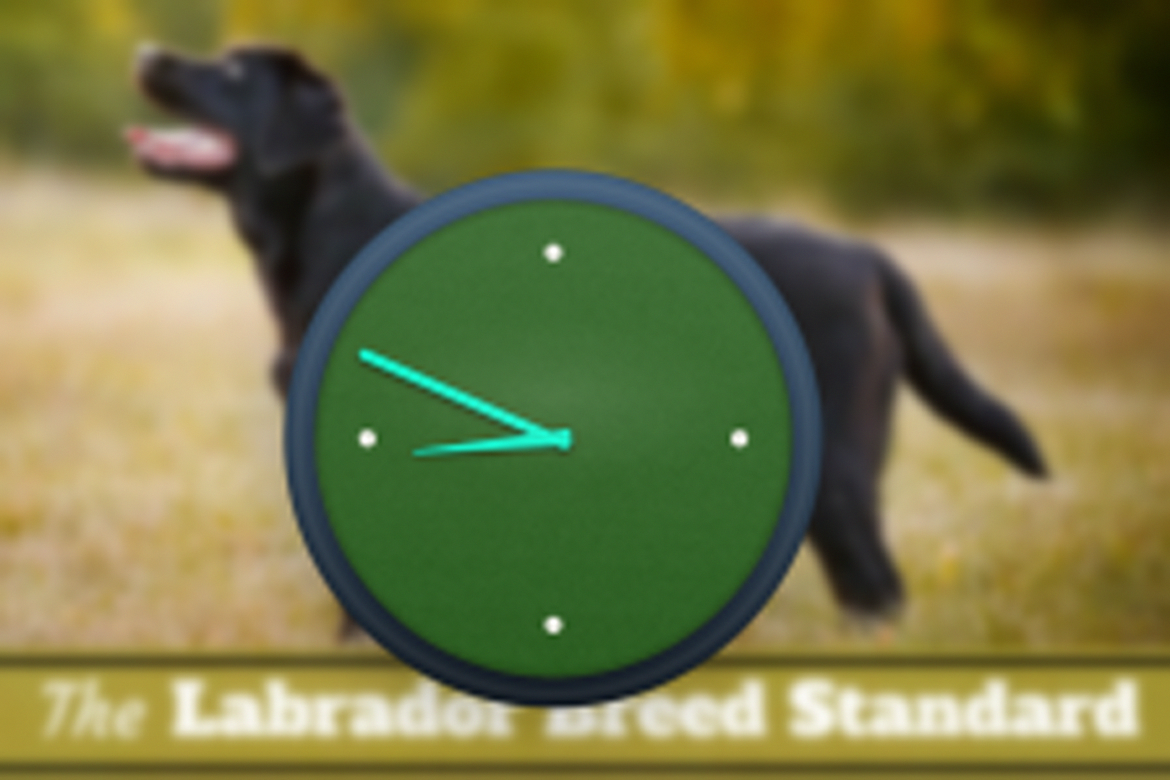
8 h 49 min
